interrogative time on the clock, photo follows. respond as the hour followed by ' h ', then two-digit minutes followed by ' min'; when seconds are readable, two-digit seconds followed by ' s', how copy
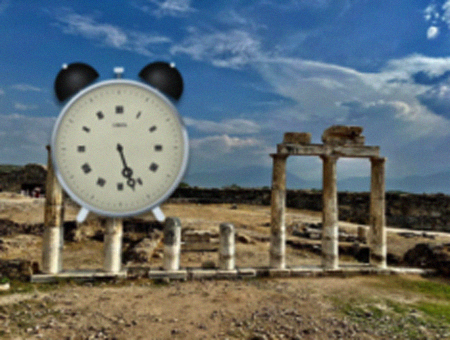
5 h 27 min
